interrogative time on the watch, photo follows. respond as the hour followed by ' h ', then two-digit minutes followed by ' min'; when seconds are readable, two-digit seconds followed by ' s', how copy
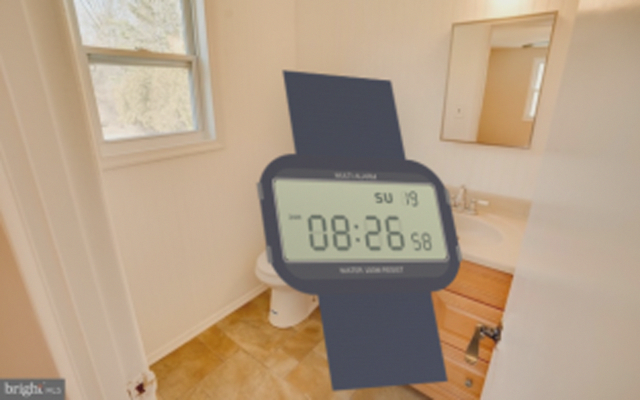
8 h 26 min 58 s
